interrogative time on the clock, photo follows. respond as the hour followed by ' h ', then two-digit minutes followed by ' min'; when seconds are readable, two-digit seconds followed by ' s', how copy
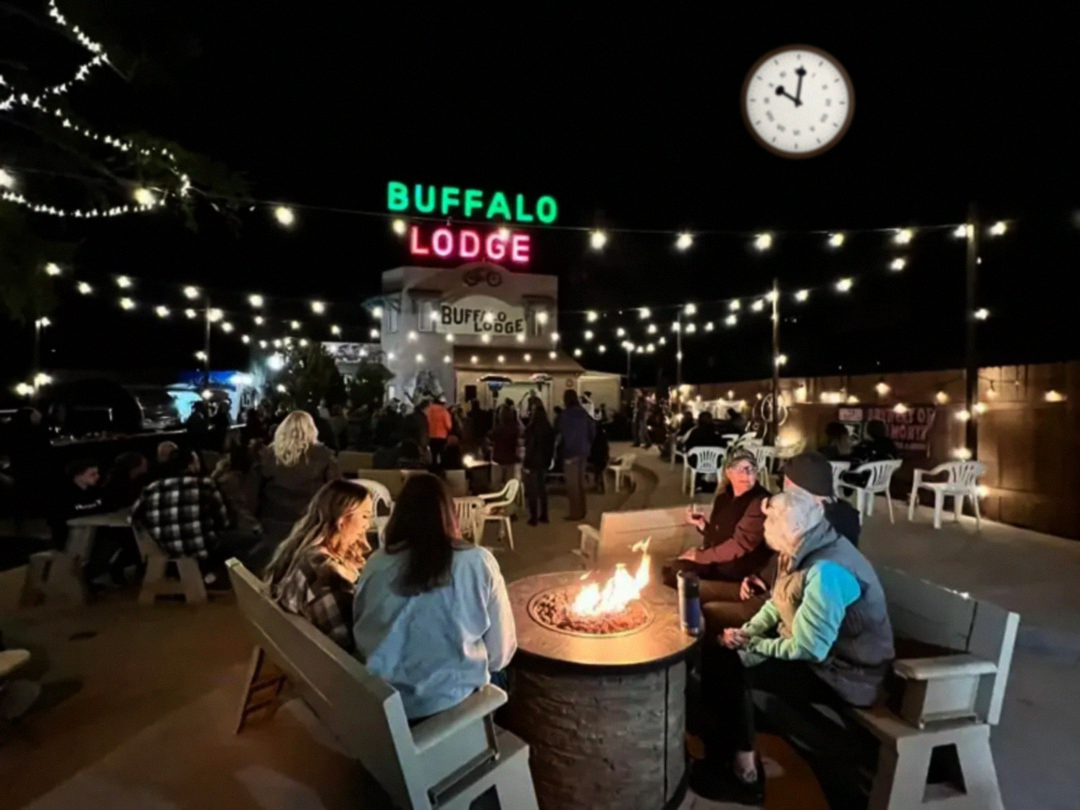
10 h 01 min
